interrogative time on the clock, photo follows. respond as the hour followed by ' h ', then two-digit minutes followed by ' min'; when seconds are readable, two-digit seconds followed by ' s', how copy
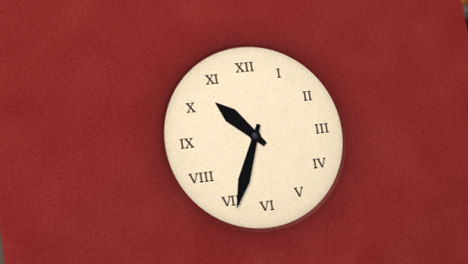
10 h 34 min
